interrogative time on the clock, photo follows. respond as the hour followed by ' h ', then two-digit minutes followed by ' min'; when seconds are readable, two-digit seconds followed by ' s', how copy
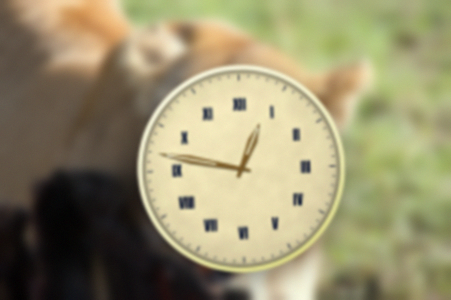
12 h 47 min
